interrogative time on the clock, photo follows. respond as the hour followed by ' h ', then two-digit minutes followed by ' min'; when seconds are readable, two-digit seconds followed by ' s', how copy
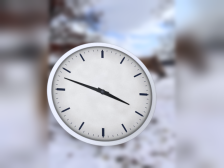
3 h 48 min
